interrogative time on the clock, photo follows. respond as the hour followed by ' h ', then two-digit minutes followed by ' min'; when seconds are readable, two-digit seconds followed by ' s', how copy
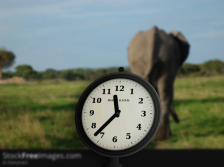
11 h 37 min
